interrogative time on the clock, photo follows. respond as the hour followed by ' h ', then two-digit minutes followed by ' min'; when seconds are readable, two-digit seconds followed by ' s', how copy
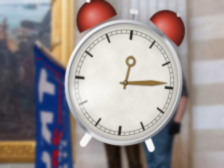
12 h 14 min
